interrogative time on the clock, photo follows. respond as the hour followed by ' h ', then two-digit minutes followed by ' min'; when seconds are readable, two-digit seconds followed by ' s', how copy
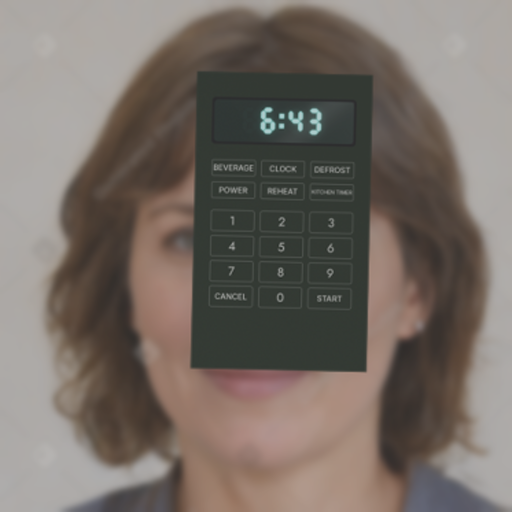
6 h 43 min
